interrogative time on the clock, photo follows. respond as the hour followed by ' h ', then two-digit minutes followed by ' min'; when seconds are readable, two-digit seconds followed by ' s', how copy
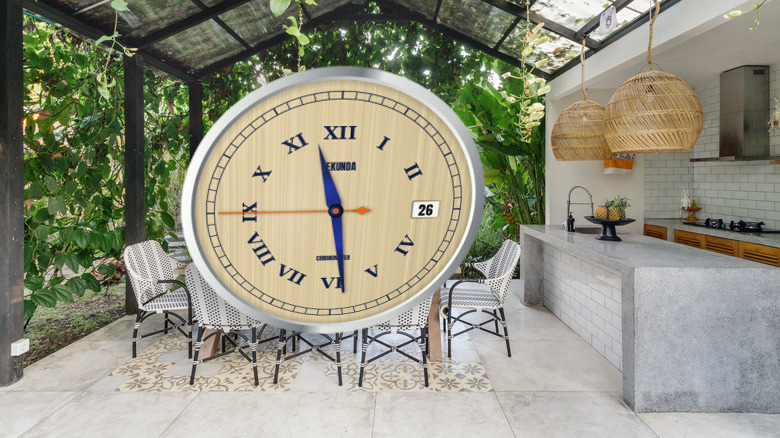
11 h 28 min 45 s
